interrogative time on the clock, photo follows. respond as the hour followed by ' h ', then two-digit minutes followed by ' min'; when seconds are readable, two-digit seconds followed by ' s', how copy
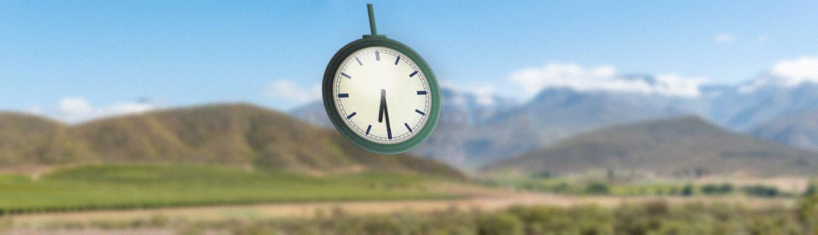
6 h 30 min
